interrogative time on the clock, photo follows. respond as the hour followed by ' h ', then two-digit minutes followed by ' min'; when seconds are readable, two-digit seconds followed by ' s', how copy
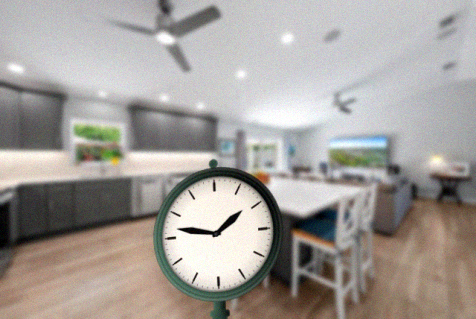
1 h 47 min
